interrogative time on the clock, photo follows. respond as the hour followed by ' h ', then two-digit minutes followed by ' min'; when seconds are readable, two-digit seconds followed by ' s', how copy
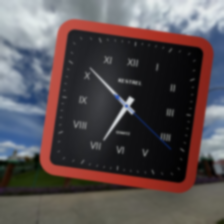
6 h 51 min 21 s
